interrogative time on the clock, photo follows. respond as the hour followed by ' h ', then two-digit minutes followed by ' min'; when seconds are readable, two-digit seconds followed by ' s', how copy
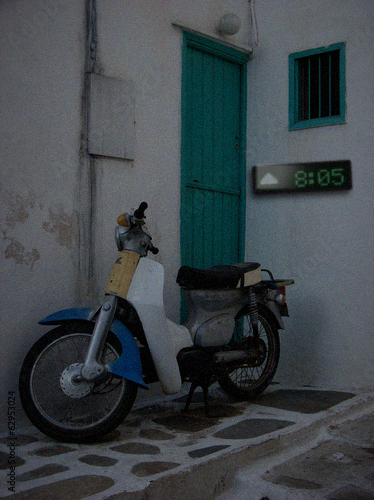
8 h 05 min
